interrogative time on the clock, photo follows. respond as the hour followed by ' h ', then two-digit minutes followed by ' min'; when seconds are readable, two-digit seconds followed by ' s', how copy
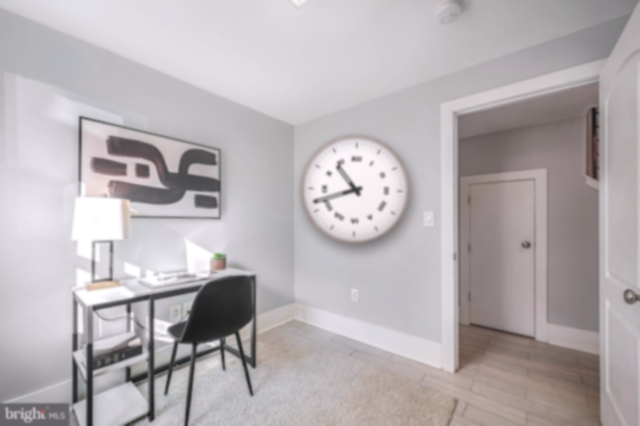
10 h 42 min
